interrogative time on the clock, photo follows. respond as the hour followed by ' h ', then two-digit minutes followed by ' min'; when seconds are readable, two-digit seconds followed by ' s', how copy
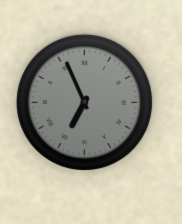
6 h 56 min
